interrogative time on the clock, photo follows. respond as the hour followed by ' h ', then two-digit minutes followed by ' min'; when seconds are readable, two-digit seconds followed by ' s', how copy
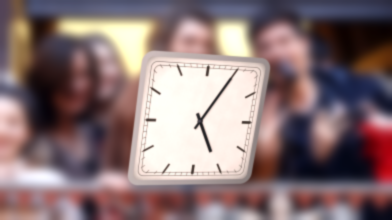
5 h 05 min
